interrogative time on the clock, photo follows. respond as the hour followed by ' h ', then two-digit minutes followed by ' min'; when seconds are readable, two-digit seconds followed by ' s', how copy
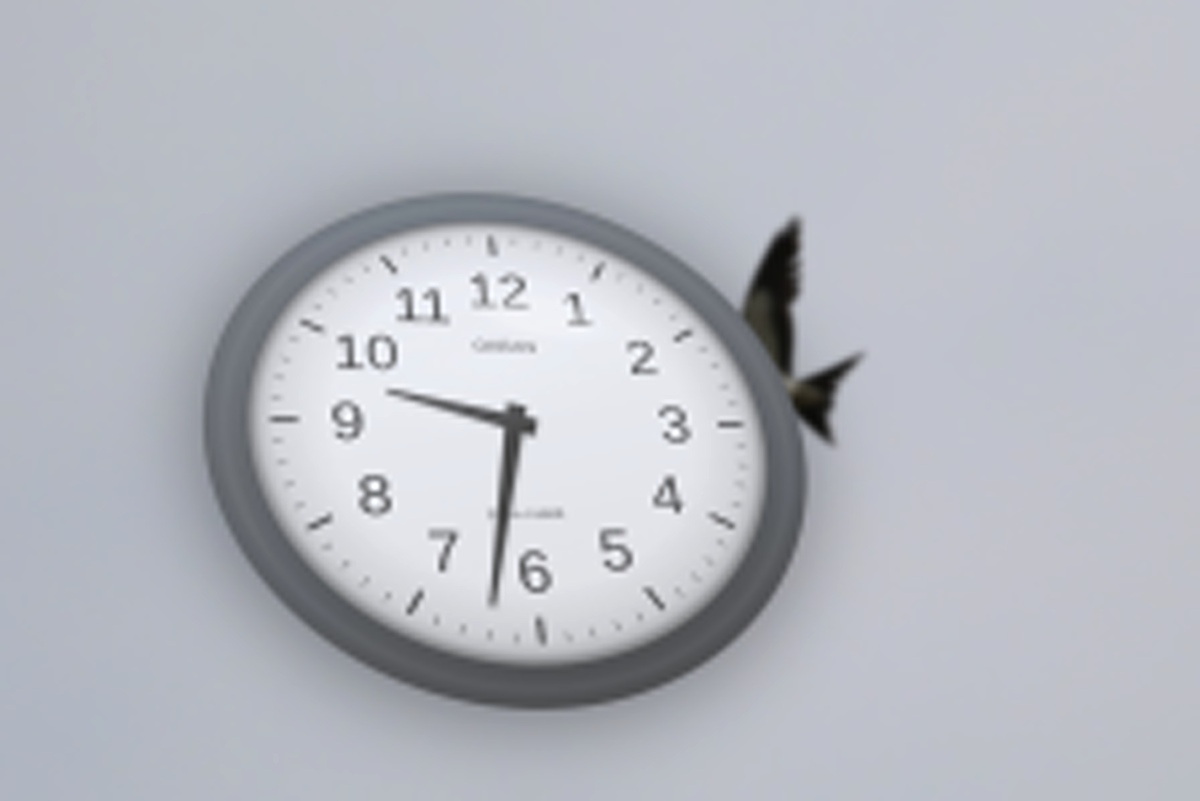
9 h 32 min
